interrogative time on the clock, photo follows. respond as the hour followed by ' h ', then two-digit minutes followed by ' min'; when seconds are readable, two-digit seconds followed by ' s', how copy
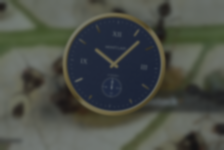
10 h 07 min
